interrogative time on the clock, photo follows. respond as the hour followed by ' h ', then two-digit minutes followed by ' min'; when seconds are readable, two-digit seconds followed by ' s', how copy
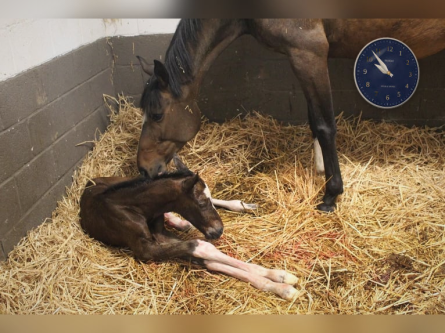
9 h 53 min
